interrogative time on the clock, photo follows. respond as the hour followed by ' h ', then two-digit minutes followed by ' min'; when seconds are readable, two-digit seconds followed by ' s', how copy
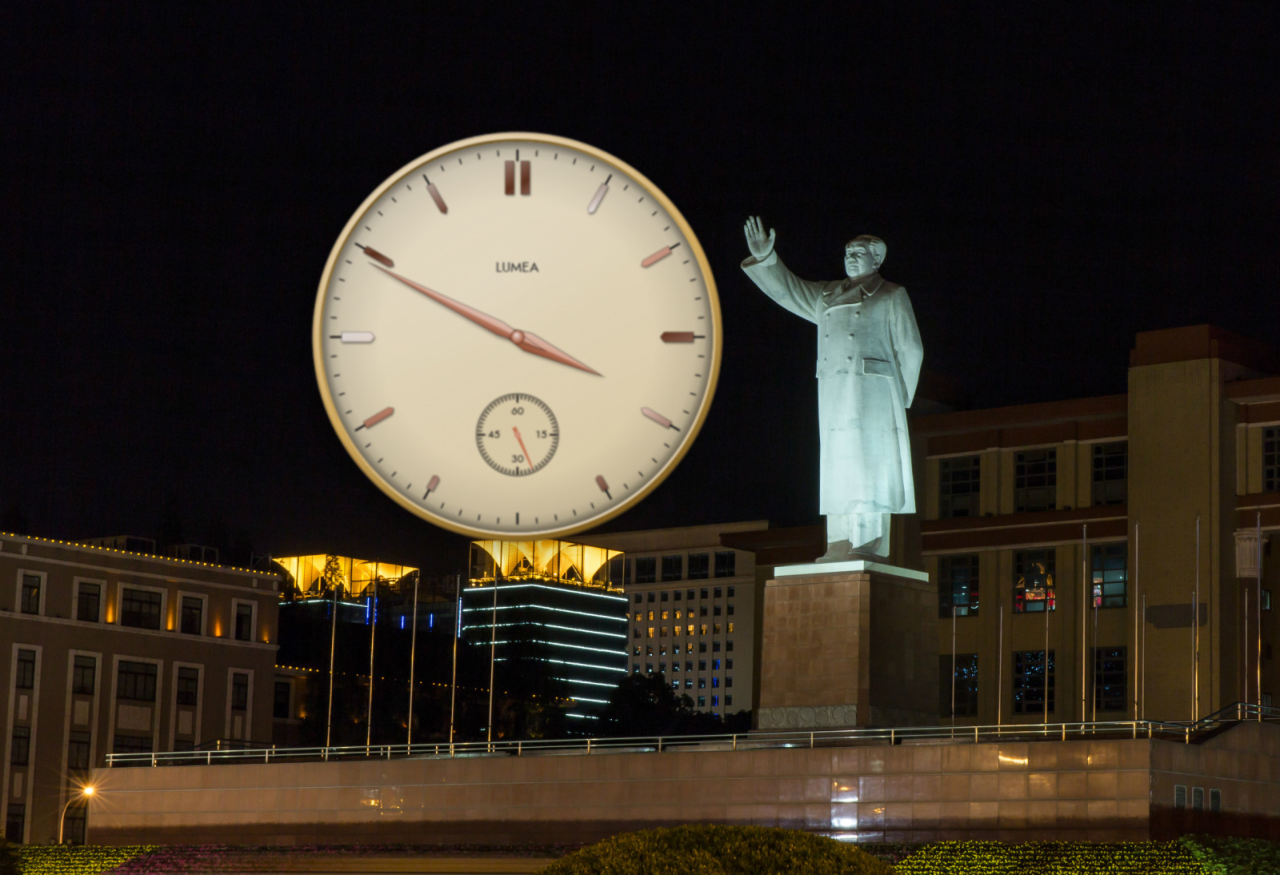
3 h 49 min 26 s
